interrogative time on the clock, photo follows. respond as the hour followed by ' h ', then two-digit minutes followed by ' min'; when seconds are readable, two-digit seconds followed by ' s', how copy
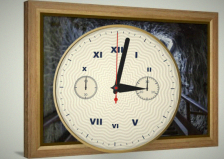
3 h 02 min
